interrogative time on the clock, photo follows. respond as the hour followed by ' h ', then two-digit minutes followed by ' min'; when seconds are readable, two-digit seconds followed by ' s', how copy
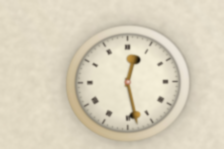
12 h 28 min
